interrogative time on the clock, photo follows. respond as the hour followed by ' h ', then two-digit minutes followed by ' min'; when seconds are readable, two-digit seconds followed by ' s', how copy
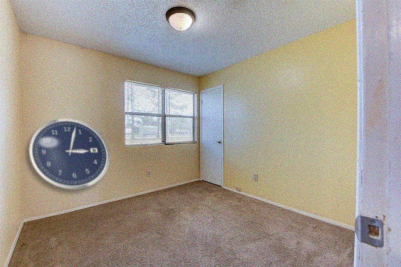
3 h 03 min
